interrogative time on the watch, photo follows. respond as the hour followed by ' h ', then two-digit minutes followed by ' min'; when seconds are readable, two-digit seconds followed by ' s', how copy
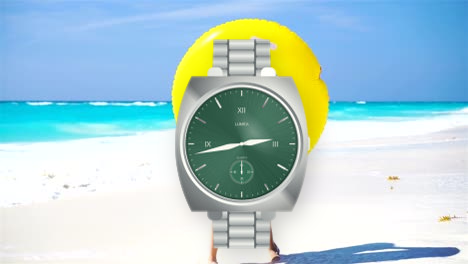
2 h 43 min
